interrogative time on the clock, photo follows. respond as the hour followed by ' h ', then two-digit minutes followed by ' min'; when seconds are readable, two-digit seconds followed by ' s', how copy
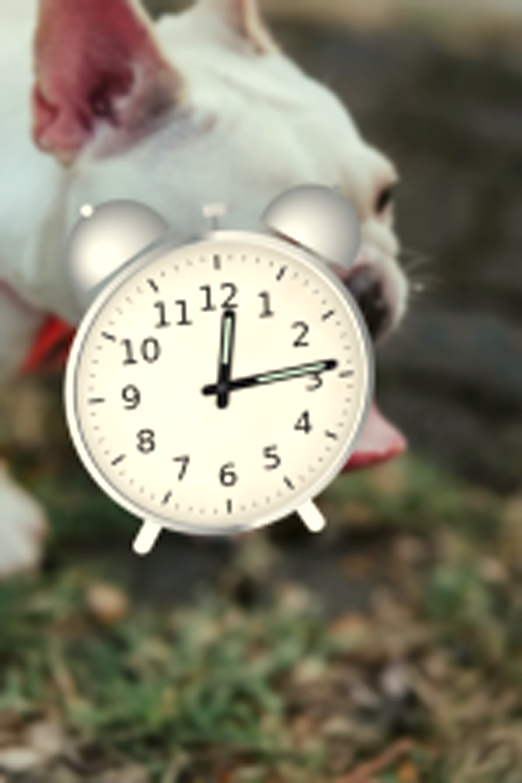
12 h 14 min
